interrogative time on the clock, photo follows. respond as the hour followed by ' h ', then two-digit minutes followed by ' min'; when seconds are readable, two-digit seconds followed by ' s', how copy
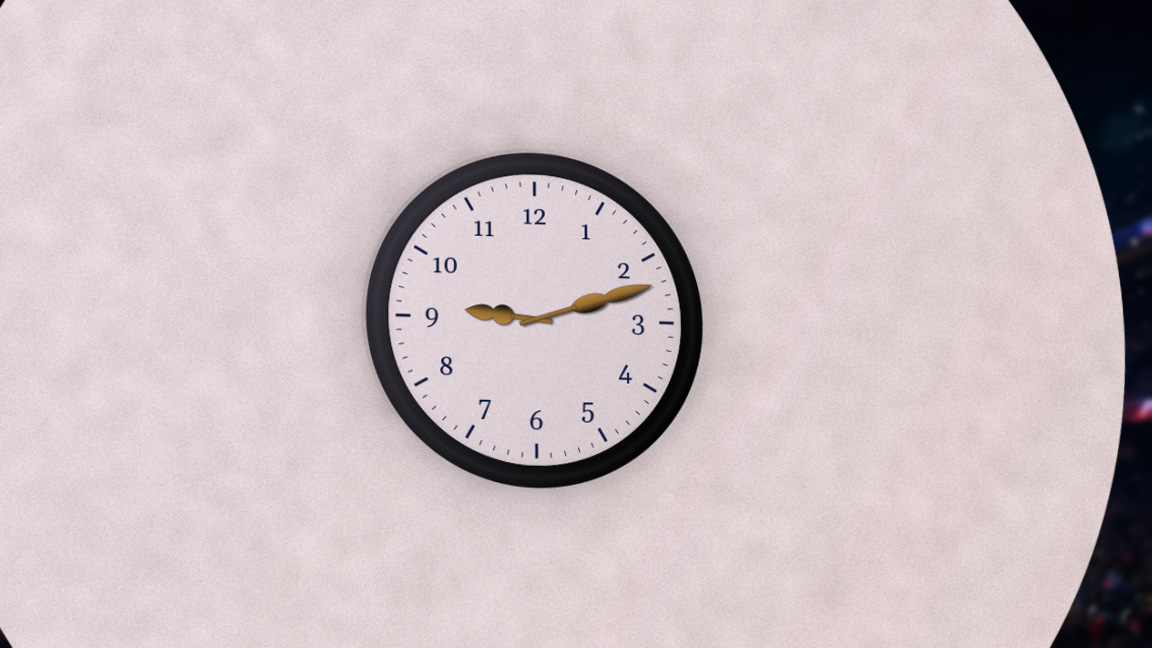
9 h 12 min
